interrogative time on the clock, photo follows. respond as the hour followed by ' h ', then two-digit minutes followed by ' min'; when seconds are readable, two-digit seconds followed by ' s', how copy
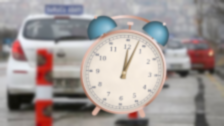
12 h 03 min
